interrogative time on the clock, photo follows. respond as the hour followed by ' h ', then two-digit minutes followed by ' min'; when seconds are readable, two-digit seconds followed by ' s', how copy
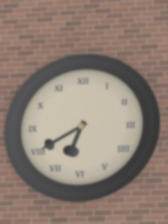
6 h 40 min
